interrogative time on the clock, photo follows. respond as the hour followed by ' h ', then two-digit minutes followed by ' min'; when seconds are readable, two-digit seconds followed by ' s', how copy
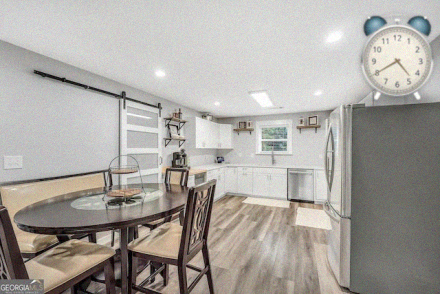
4 h 40 min
